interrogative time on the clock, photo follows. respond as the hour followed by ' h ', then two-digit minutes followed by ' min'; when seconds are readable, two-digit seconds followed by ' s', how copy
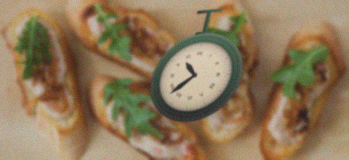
10 h 38 min
